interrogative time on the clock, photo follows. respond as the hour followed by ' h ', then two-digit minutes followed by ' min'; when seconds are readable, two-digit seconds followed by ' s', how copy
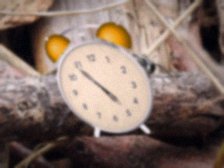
4 h 54 min
